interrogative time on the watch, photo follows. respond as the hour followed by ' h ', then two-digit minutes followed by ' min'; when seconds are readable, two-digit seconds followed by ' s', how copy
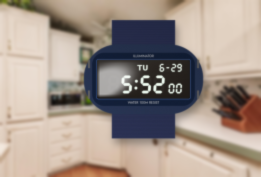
5 h 52 min 00 s
